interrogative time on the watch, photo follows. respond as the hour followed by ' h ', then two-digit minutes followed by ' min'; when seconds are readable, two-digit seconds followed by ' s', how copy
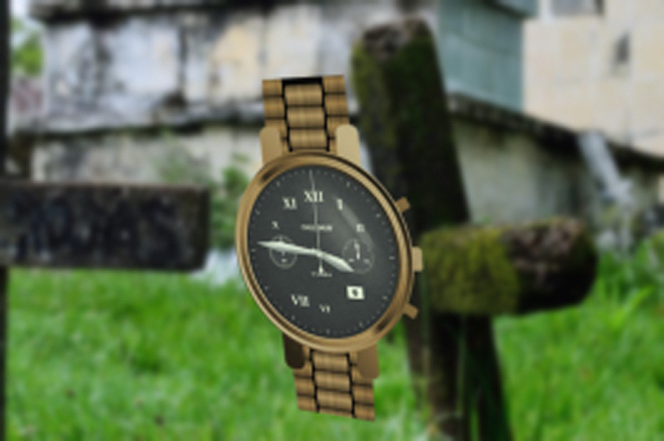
3 h 46 min
